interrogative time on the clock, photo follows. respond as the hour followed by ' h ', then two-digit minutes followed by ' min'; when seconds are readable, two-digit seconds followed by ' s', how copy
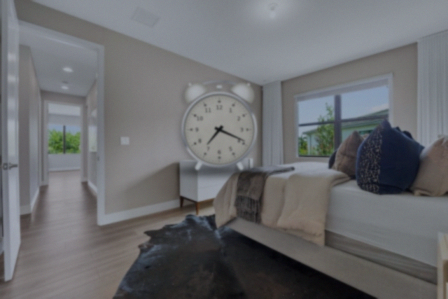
7 h 19 min
